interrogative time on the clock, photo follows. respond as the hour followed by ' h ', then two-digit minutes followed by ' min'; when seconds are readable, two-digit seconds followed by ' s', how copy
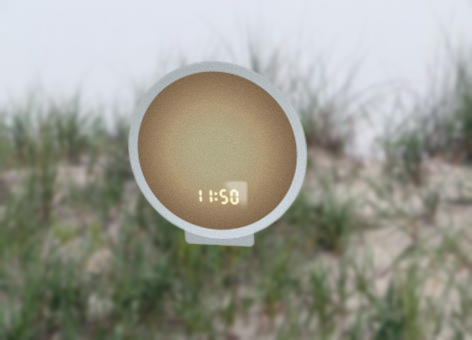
11 h 50 min
